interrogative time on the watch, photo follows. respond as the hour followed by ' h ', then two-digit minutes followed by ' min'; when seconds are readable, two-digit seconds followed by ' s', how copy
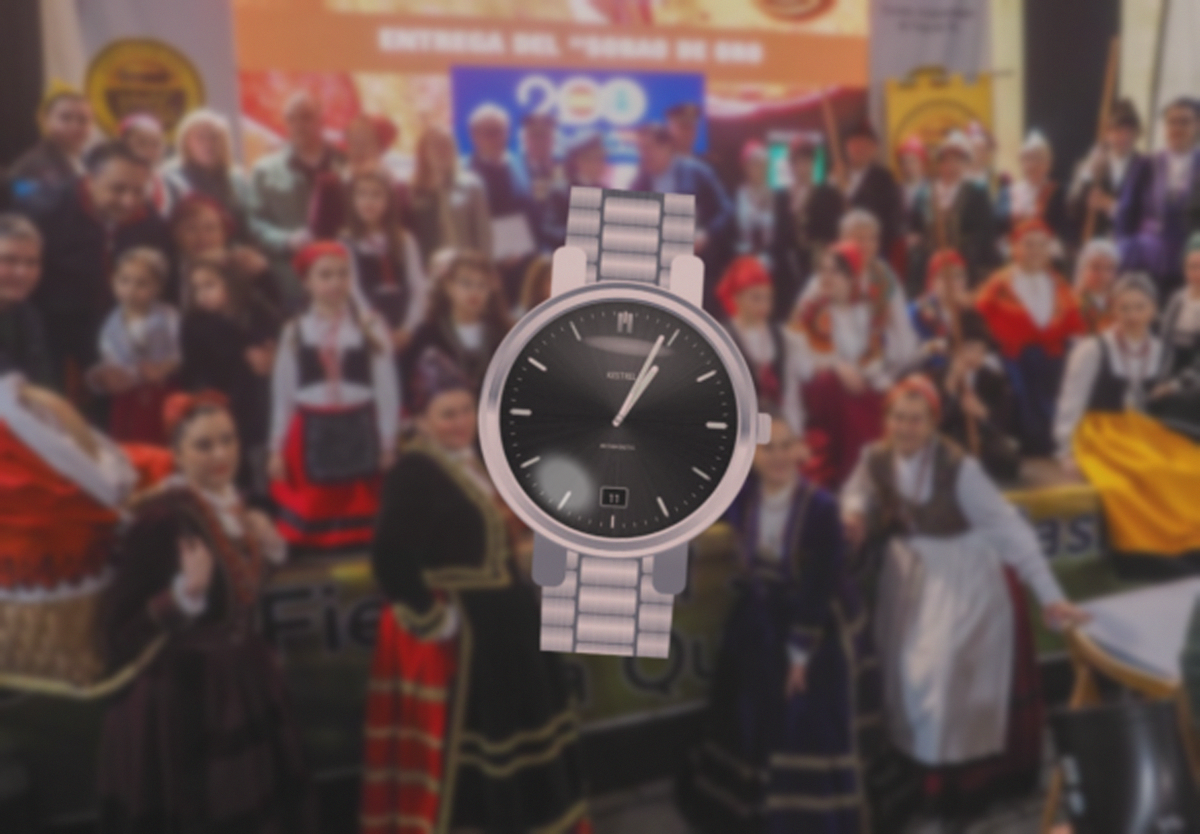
1 h 04 min
